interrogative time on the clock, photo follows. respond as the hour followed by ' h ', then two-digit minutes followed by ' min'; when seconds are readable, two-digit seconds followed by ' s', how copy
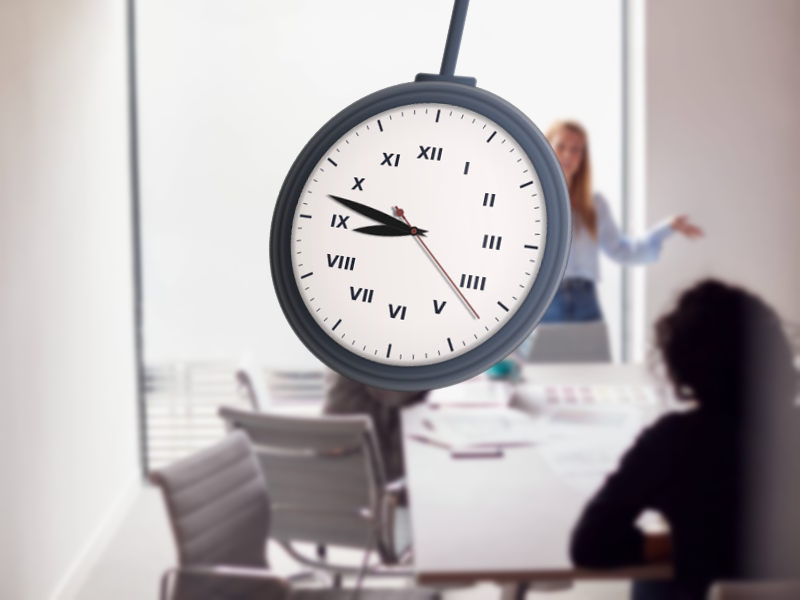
8 h 47 min 22 s
